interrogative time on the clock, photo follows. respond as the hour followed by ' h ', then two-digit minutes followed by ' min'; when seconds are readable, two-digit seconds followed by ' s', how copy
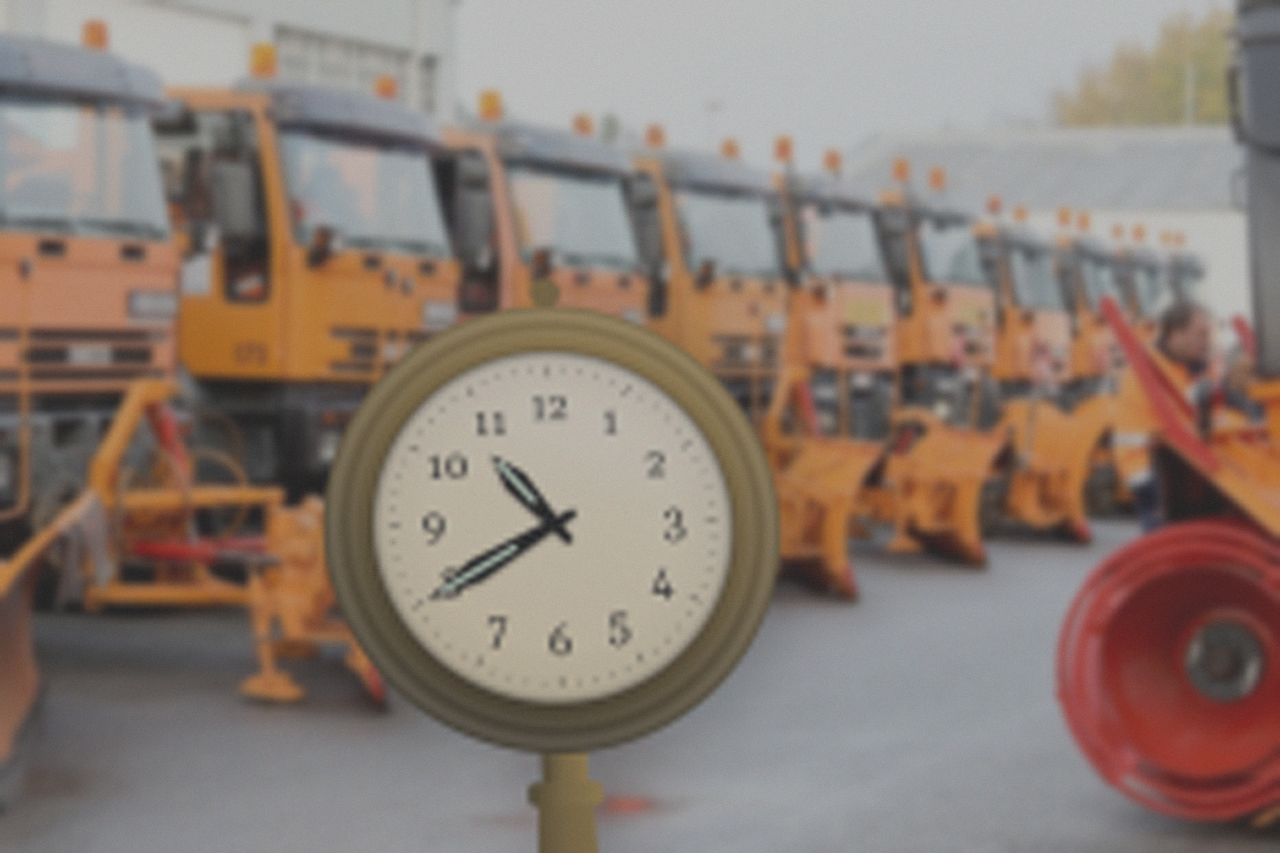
10 h 40 min
